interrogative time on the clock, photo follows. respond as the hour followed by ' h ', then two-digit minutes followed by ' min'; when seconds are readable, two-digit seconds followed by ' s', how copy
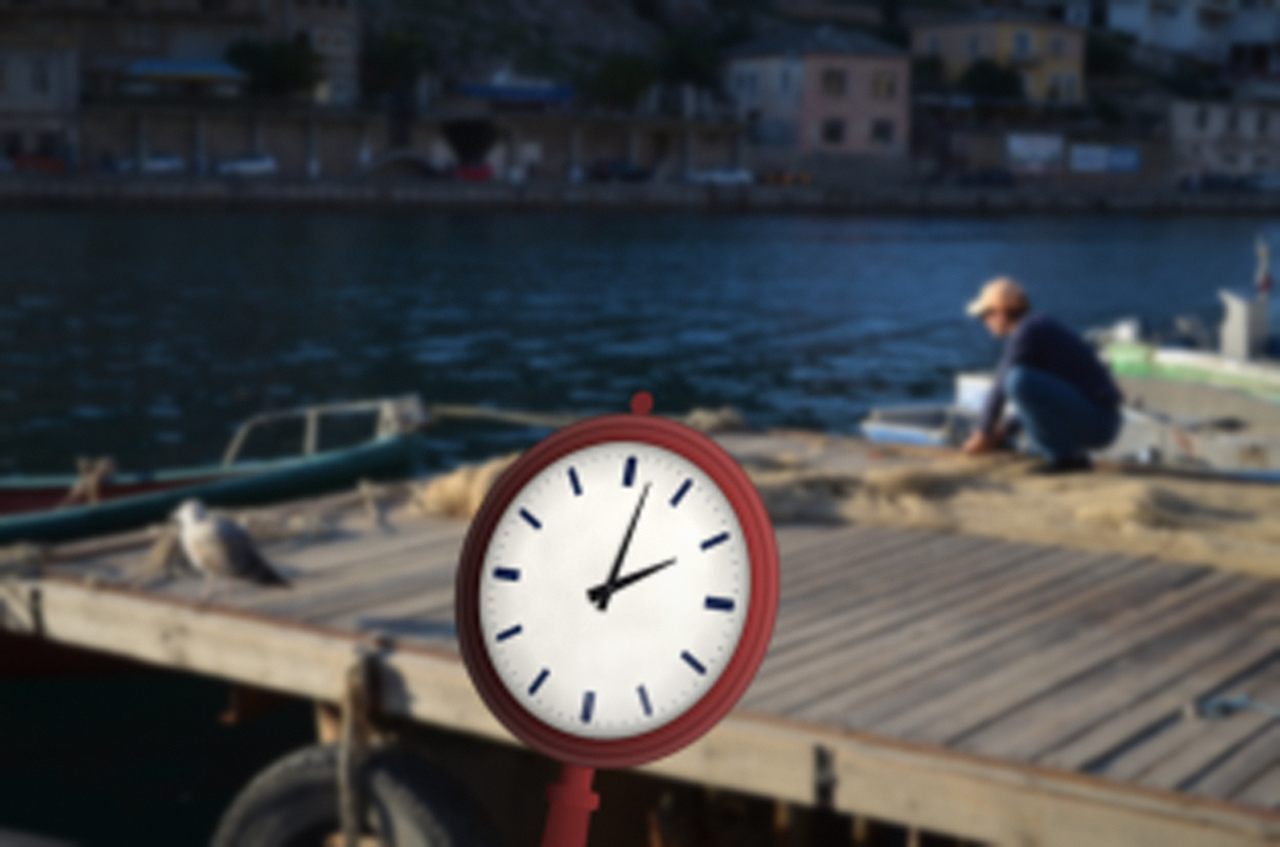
2 h 02 min
